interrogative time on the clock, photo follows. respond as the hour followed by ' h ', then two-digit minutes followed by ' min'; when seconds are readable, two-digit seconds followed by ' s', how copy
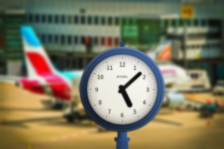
5 h 08 min
